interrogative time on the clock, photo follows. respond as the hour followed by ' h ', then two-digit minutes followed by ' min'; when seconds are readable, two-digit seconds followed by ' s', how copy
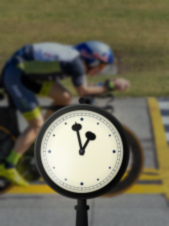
12 h 58 min
